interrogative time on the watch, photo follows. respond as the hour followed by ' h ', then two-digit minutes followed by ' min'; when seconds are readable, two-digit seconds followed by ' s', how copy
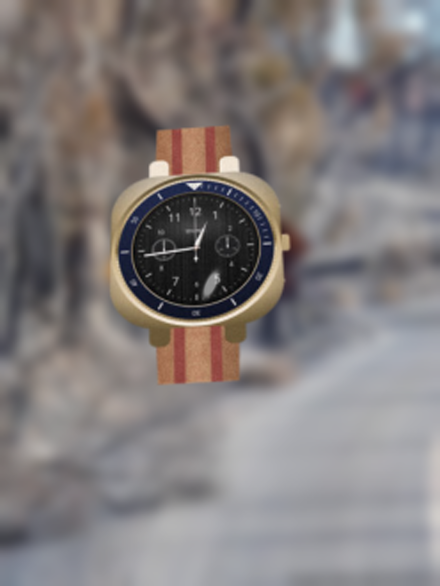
12 h 44 min
